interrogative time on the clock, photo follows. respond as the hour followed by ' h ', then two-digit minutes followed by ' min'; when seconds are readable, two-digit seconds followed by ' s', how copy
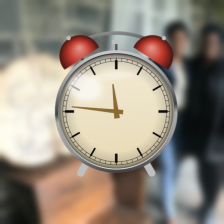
11 h 46 min
